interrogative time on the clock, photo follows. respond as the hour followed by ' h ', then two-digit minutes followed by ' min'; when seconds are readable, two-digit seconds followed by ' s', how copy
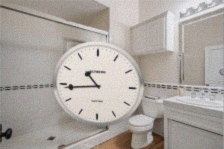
10 h 44 min
